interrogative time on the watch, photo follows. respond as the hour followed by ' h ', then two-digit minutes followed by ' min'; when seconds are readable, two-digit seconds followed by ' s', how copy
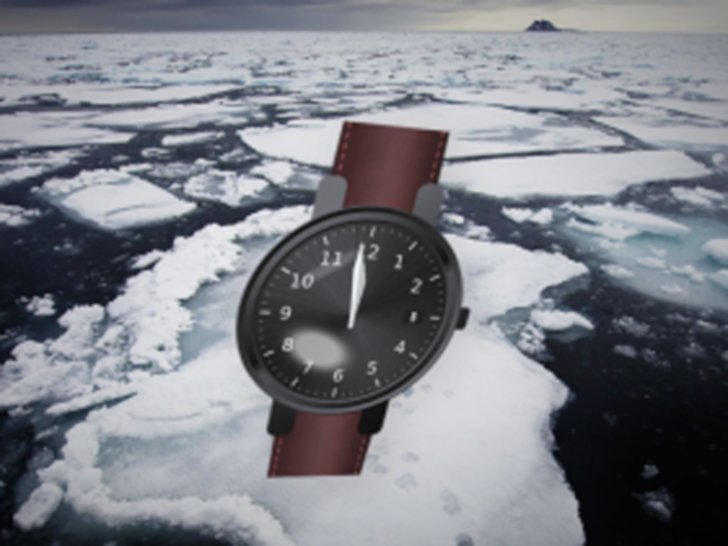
11 h 59 min
